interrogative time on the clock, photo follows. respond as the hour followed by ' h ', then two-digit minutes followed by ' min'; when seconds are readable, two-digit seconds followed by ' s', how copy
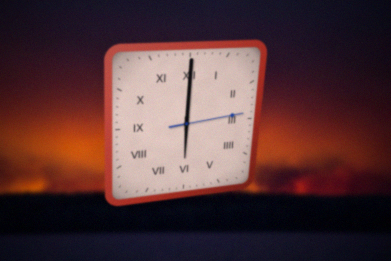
6 h 00 min 14 s
